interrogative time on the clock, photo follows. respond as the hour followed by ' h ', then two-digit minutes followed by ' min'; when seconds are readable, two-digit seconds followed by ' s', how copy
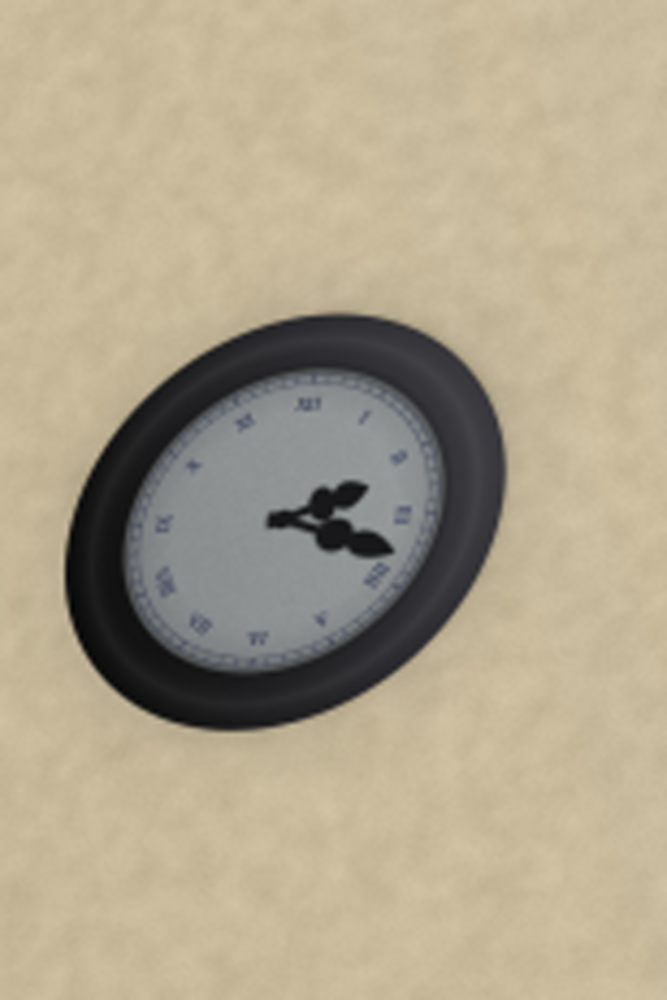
2 h 18 min
